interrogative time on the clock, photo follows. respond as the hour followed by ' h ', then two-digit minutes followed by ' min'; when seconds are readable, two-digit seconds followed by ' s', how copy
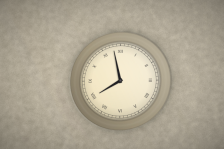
7 h 58 min
